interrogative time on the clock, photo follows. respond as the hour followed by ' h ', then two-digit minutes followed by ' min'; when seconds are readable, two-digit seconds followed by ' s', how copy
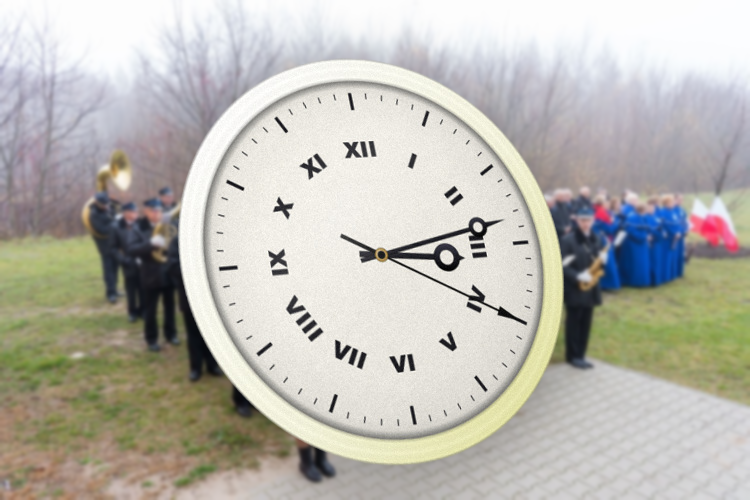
3 h 13 min 20 s
